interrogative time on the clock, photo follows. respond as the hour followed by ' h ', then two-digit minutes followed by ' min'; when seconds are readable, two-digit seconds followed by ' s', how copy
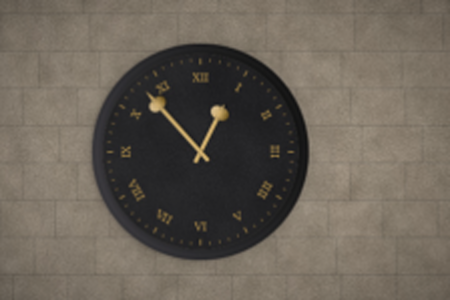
12 h 53 min
